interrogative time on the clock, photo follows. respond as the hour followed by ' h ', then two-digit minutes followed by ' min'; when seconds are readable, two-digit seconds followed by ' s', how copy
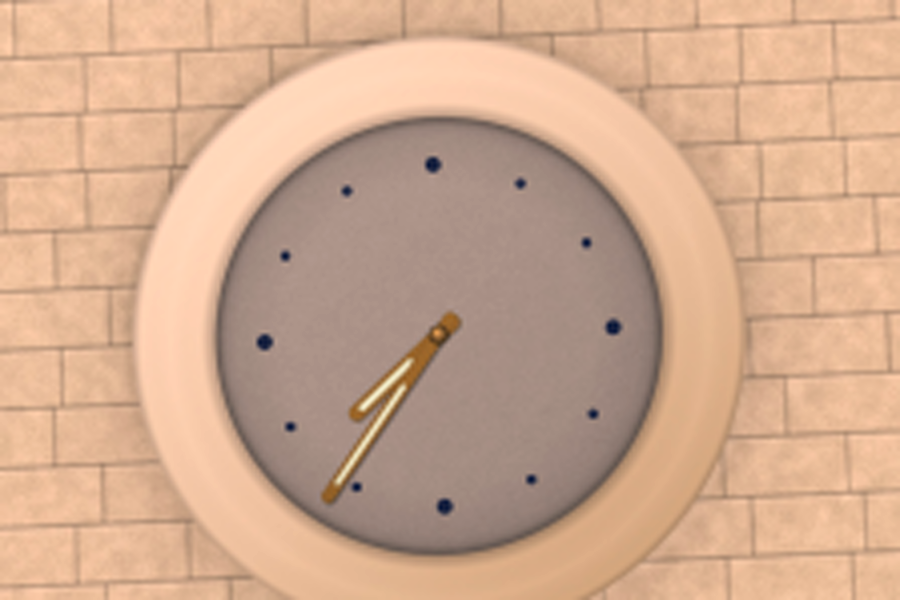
7 h 36 min
